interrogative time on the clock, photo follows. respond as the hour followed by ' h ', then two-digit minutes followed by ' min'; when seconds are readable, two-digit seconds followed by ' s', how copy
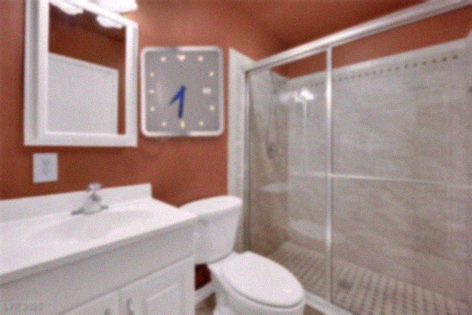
7 h 31 min
